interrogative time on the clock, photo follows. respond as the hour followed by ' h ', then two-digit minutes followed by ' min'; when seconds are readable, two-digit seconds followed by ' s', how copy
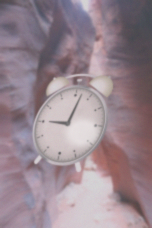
9 h 02 min
